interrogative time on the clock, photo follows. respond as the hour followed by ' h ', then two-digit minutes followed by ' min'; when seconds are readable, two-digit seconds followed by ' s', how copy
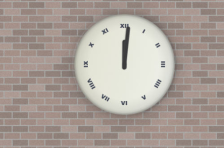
12 h 01 min
